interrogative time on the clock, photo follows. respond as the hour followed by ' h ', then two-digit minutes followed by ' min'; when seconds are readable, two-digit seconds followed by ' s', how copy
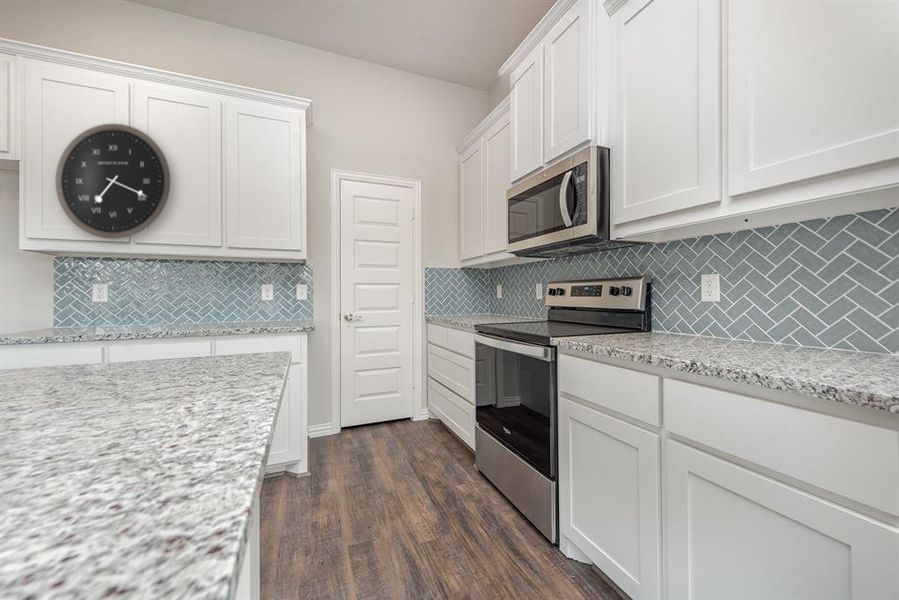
7 h 19 min
